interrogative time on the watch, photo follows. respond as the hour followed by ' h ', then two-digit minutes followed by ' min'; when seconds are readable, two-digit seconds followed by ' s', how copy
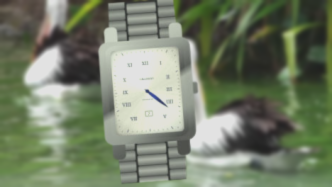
4 h 22 min
